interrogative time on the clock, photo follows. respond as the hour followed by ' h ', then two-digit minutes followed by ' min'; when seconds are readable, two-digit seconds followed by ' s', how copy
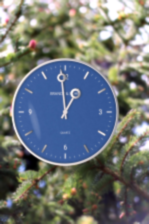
12 h 59 min
